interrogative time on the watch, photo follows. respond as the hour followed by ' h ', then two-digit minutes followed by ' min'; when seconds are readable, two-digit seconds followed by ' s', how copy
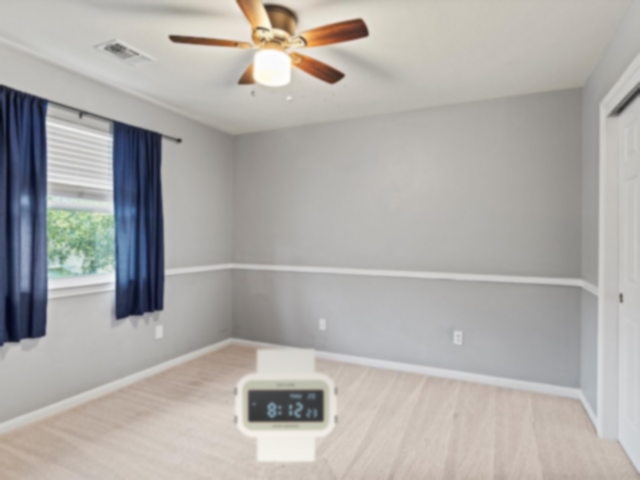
8 h 12 min
